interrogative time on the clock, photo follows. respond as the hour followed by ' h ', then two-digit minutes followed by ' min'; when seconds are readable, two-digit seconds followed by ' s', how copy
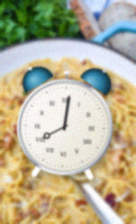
8 h 01 min
